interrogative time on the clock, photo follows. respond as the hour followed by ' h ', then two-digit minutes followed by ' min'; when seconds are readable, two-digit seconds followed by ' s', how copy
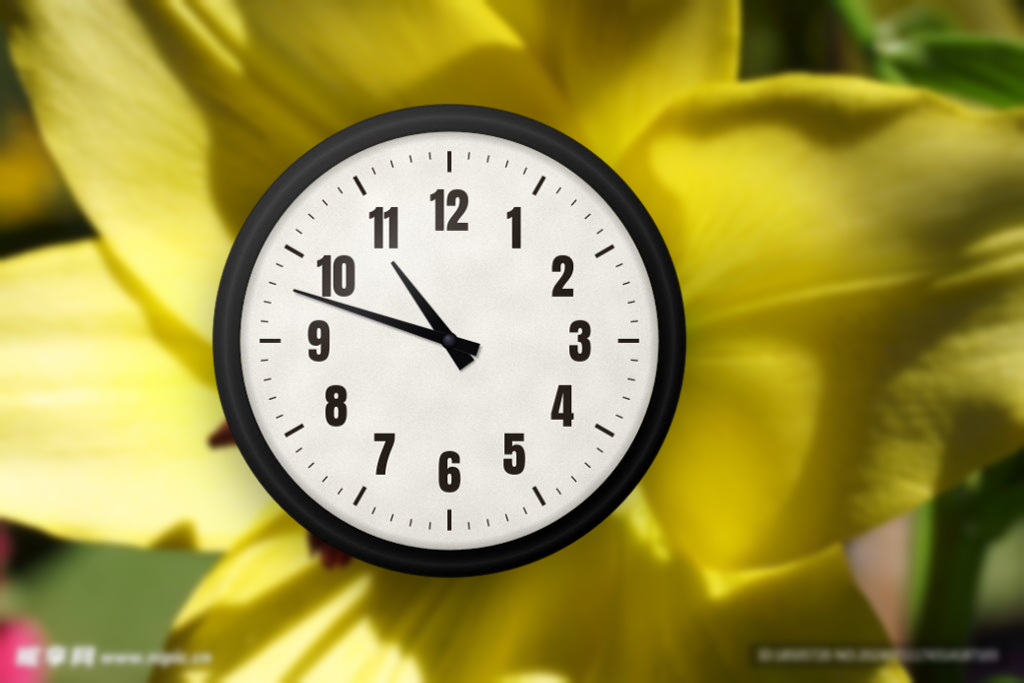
10 h 48 min
